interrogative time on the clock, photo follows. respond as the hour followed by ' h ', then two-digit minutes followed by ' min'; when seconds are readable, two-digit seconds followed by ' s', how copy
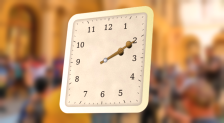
2 h 10 min
